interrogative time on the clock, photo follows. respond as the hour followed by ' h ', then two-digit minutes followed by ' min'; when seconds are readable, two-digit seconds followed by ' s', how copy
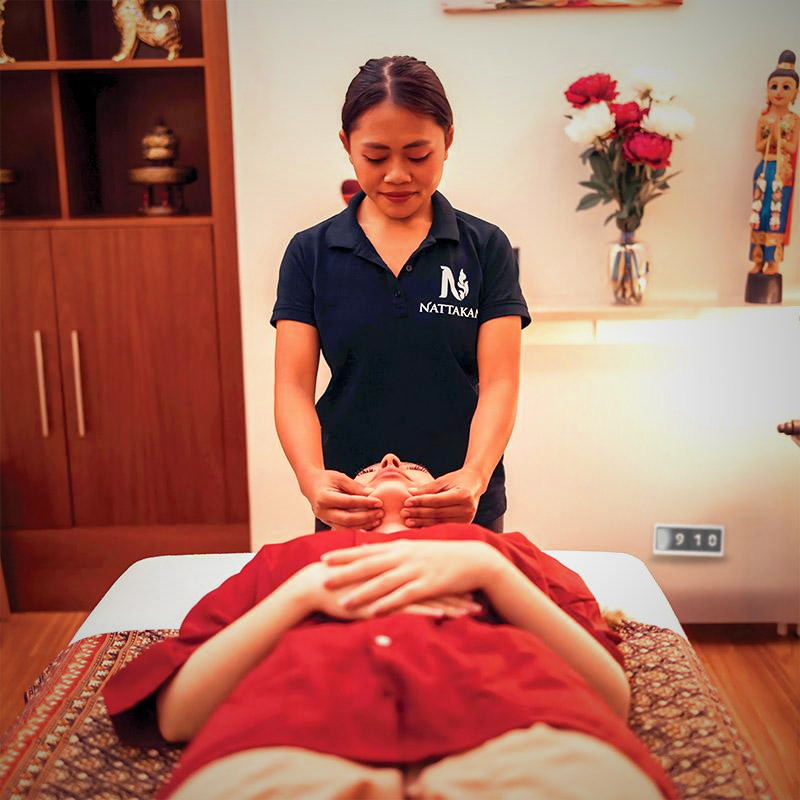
9 h 10 min
